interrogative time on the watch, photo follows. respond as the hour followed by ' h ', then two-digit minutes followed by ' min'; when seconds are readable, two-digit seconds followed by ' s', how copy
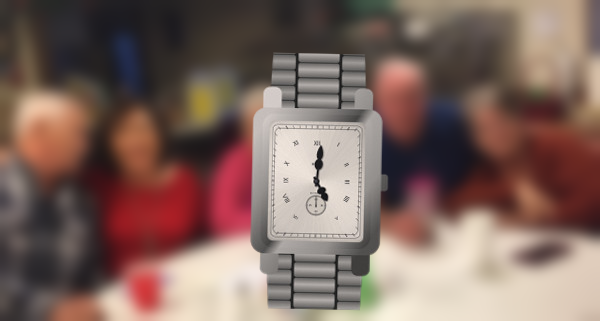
5 h 01 min
